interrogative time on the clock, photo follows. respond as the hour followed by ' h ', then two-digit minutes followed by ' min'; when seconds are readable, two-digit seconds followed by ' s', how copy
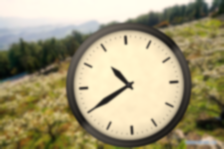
10 h 40 min
